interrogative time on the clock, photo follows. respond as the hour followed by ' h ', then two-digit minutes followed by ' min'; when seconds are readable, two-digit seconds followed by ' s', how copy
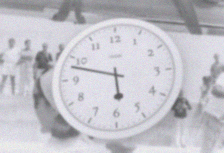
5 h 48 min
